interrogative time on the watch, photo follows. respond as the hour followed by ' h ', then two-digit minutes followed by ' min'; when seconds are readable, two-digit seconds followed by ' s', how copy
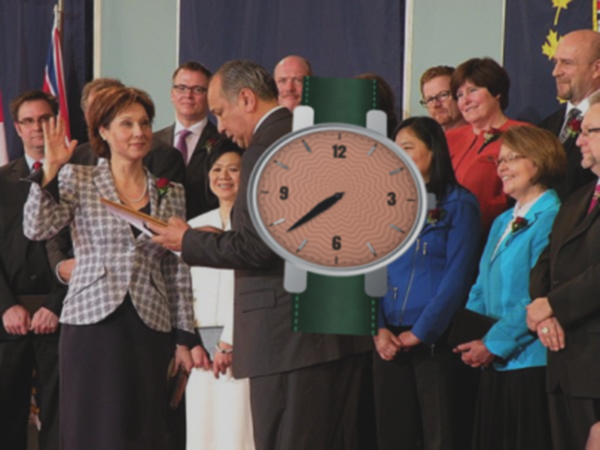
7 h 38 min
